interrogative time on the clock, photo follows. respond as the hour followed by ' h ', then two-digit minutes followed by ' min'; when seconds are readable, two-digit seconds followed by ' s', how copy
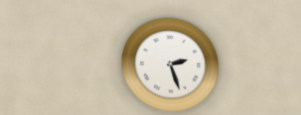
2 h 27 min
